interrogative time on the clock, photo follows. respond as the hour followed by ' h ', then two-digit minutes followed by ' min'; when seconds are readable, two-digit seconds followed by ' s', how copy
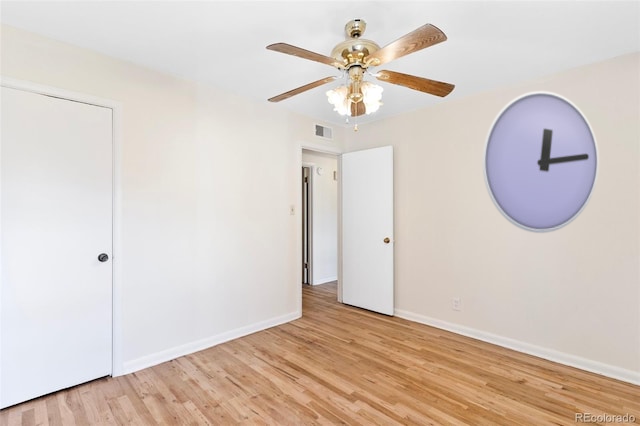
12 h 14 min
